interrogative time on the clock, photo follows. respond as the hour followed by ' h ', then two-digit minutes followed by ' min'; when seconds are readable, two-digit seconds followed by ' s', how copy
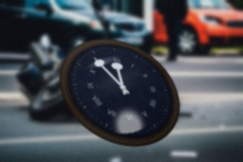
11 h 54 min
